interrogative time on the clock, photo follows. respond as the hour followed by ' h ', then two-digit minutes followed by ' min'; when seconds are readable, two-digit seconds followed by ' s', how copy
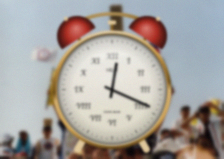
12 h 19 min
